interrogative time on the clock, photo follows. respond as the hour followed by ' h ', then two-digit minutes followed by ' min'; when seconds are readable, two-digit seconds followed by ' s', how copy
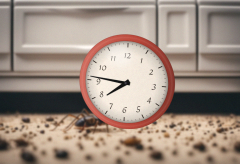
7 h 46 min
